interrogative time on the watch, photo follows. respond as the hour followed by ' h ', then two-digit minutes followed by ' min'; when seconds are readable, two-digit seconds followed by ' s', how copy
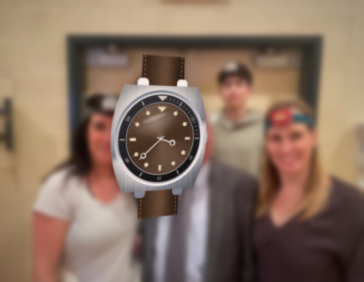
3 h 38 min
